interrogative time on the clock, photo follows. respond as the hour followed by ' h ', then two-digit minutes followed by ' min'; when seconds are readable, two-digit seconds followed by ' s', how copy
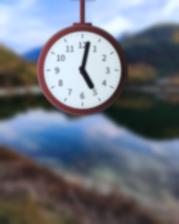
5 h 02 min
